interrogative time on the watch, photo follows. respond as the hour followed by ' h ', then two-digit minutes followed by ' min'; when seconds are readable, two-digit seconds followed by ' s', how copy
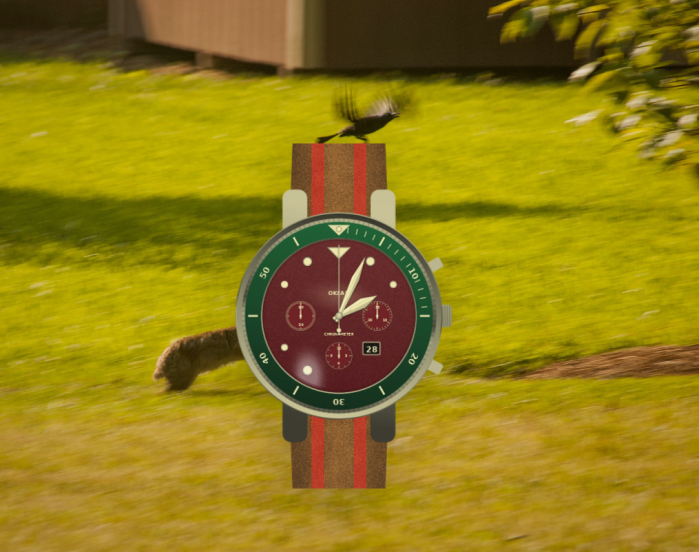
2 h 04 min
